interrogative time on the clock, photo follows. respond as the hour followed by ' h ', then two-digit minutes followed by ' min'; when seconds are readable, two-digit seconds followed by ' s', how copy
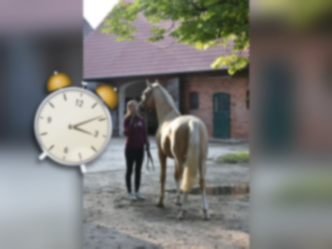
3 h 09 min
